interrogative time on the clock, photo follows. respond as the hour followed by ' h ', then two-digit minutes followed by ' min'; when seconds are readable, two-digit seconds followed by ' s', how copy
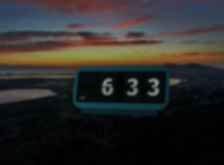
6 h 33 min
